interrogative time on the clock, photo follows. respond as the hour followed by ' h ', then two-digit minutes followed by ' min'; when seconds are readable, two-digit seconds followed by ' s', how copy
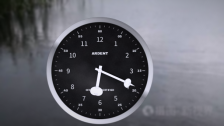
6 h 19 min
